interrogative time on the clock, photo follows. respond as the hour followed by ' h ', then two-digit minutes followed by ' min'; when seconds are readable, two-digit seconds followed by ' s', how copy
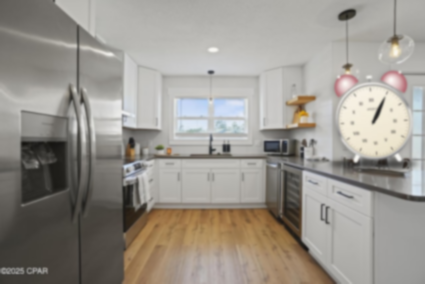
1 h 05 min
